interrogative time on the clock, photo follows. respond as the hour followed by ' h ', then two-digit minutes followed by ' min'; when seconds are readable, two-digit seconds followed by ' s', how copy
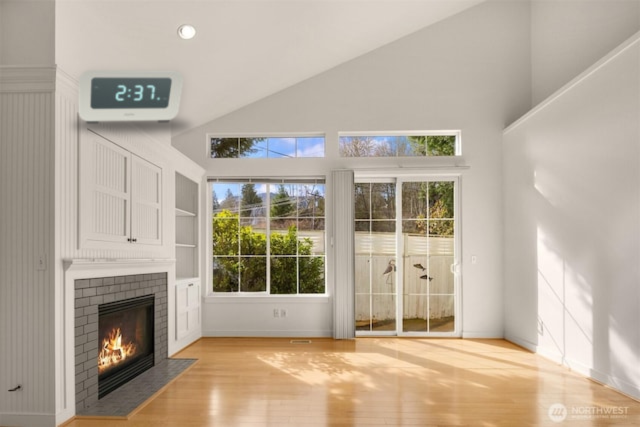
2 h 37 min
